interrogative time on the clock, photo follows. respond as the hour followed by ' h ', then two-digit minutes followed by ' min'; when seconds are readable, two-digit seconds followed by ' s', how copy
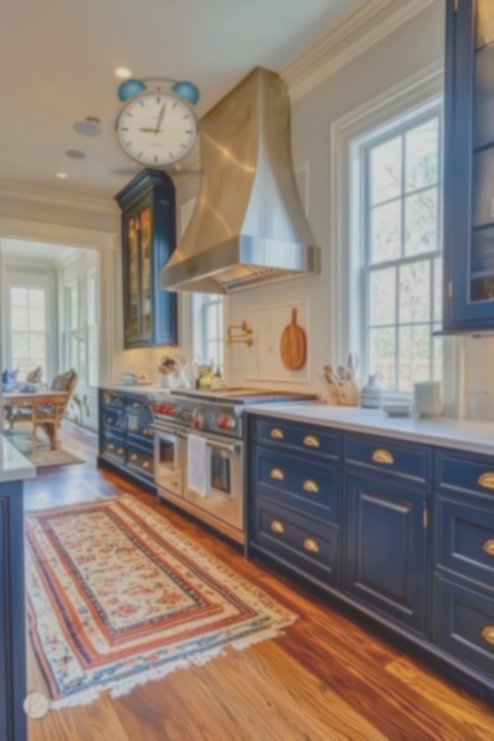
9 h 02 min
